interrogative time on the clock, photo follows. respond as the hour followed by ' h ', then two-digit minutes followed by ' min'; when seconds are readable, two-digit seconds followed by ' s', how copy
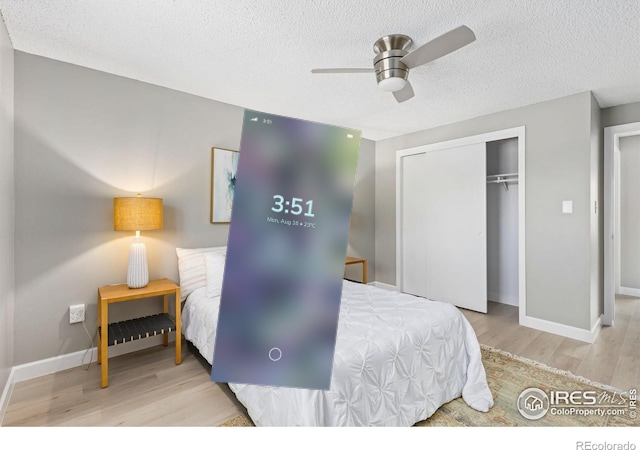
3 h 51 min
